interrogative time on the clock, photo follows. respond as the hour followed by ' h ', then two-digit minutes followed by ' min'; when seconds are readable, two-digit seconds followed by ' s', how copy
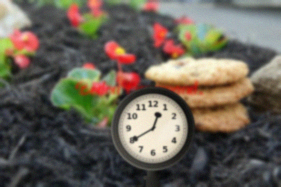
12 h 40 min
